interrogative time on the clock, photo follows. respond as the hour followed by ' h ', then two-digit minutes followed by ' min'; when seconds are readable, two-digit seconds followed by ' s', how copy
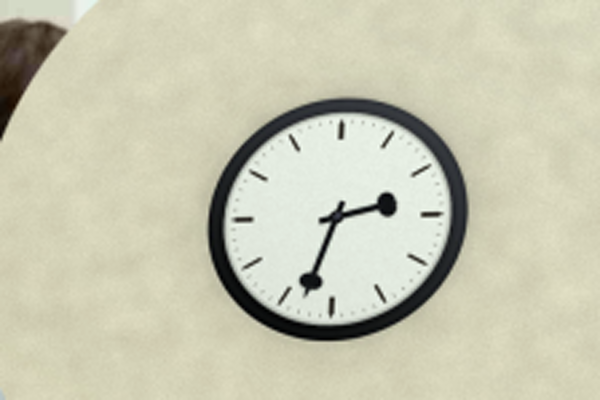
2 h 33 min
